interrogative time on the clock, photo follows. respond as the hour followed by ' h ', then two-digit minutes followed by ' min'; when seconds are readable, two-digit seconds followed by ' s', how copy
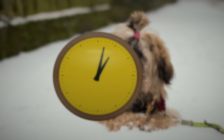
1 h 02 min
